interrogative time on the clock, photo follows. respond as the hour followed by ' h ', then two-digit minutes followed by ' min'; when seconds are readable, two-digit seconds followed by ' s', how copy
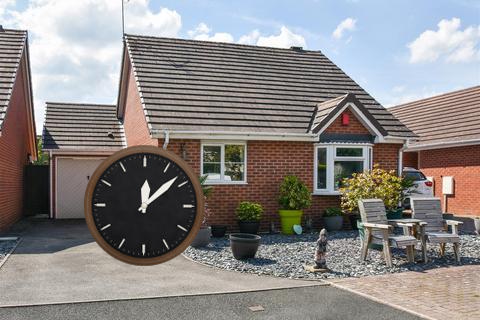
12 h 08 min
